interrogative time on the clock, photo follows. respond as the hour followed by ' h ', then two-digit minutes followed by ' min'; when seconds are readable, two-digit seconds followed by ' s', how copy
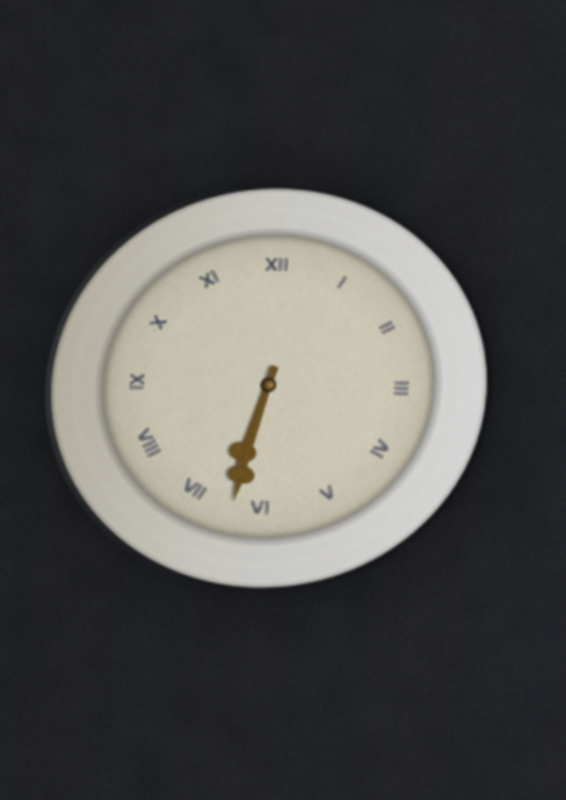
6 h 32 min
